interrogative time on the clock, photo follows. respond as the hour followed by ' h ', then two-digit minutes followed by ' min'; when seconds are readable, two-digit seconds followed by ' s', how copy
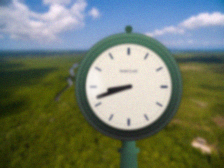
8 h 42 min
